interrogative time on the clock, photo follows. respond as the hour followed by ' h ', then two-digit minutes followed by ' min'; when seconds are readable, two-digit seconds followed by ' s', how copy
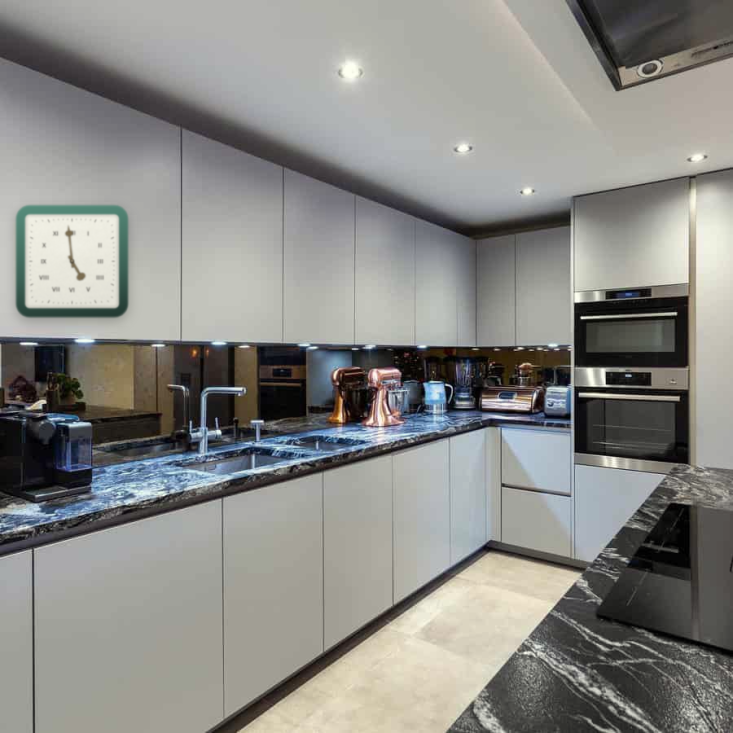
4 h 59 min
